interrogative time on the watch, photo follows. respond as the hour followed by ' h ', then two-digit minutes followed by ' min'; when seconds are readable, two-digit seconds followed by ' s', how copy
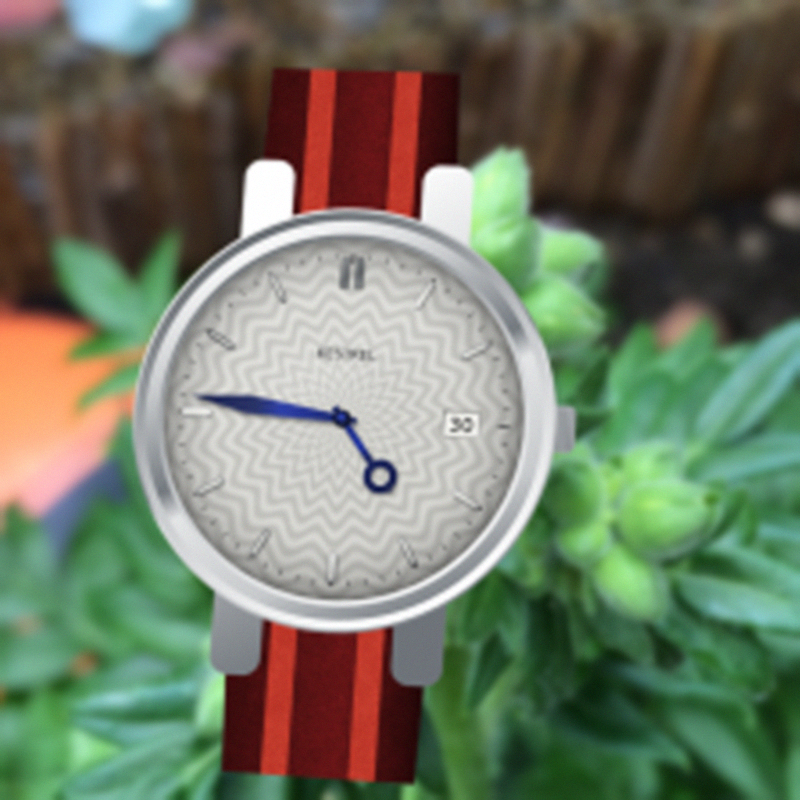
4 h 46 min
